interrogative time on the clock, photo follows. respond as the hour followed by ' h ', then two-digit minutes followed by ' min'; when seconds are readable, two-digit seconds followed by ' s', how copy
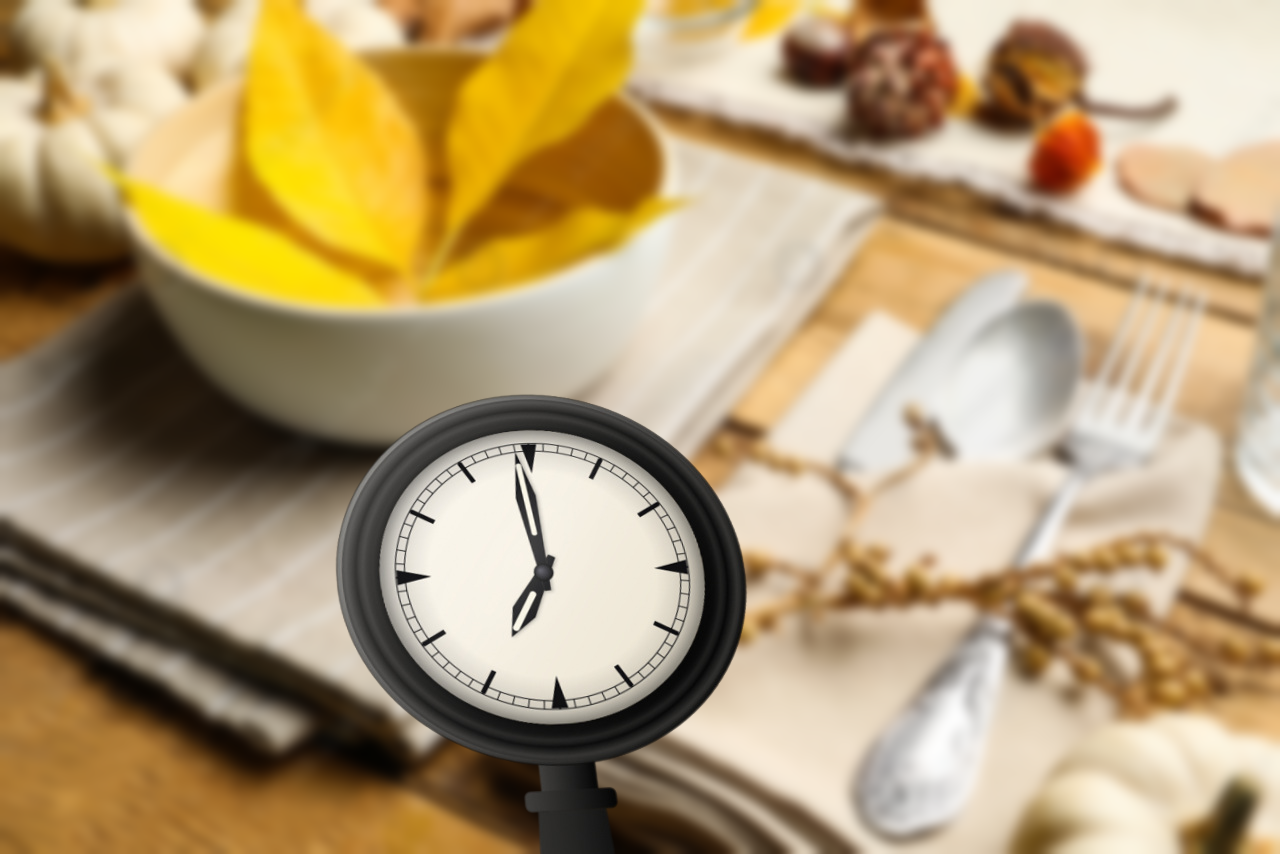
6 h 59 min
